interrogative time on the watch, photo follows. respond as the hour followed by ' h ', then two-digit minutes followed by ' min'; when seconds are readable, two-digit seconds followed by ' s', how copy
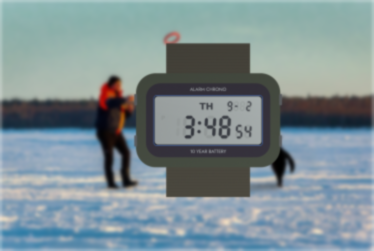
3 h 48 min 54 s
